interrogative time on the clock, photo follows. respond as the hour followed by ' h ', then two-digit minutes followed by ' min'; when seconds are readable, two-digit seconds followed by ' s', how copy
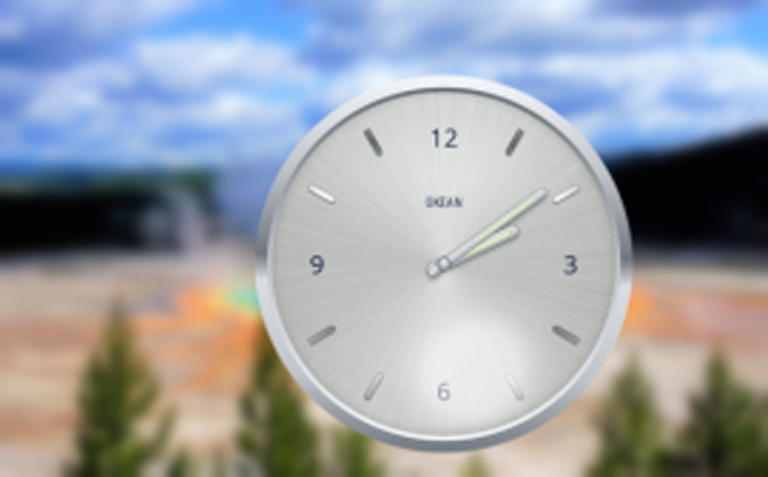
2 h 09 min
